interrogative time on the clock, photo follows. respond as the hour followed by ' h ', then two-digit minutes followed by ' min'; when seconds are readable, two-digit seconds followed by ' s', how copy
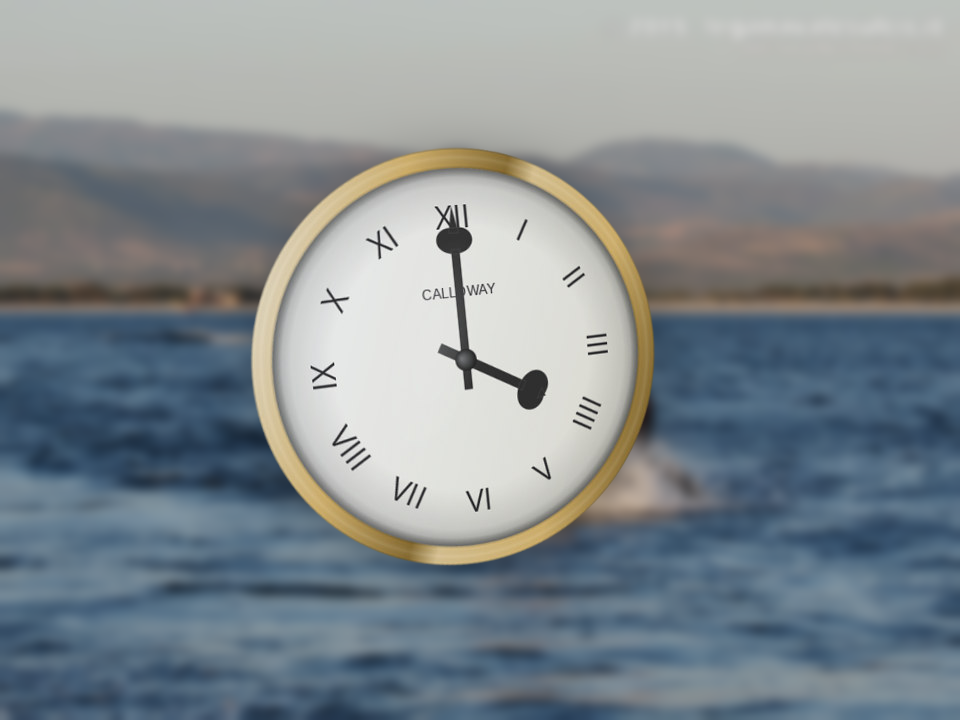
4 h 00 min
